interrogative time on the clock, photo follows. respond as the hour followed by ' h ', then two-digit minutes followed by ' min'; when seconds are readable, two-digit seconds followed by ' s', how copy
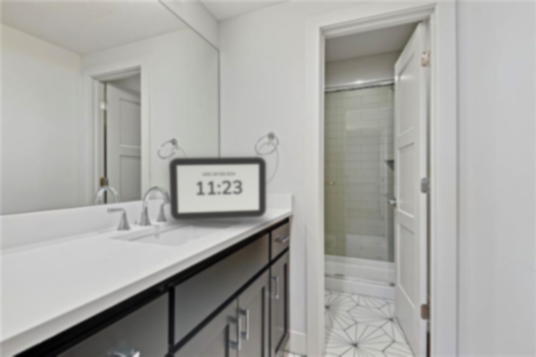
11 h 23 min
